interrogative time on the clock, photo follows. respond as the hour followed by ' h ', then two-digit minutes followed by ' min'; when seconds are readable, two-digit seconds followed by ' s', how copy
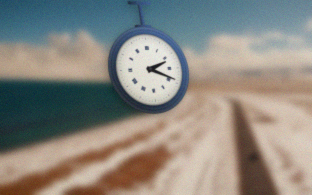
2 h 19 min
